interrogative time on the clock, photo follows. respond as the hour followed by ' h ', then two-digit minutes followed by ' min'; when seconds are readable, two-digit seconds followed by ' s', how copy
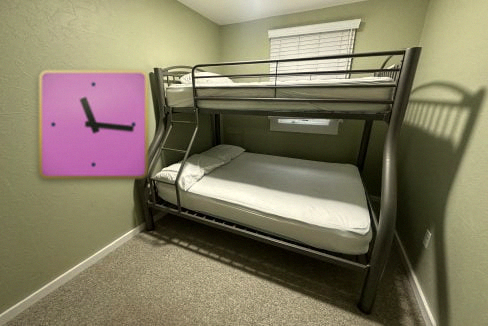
11 h 16 min
